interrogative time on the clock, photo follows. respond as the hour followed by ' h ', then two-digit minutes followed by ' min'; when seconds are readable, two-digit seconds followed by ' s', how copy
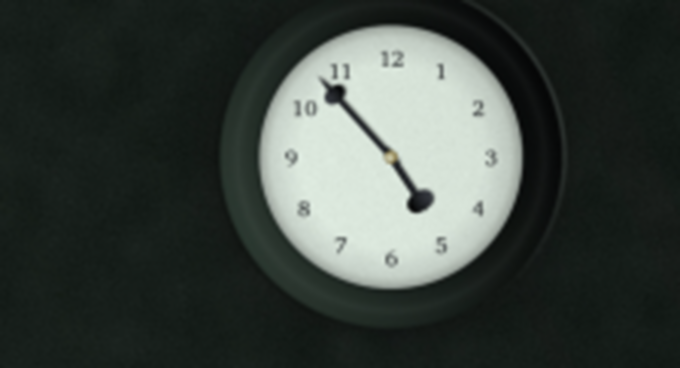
4 h 53 min
